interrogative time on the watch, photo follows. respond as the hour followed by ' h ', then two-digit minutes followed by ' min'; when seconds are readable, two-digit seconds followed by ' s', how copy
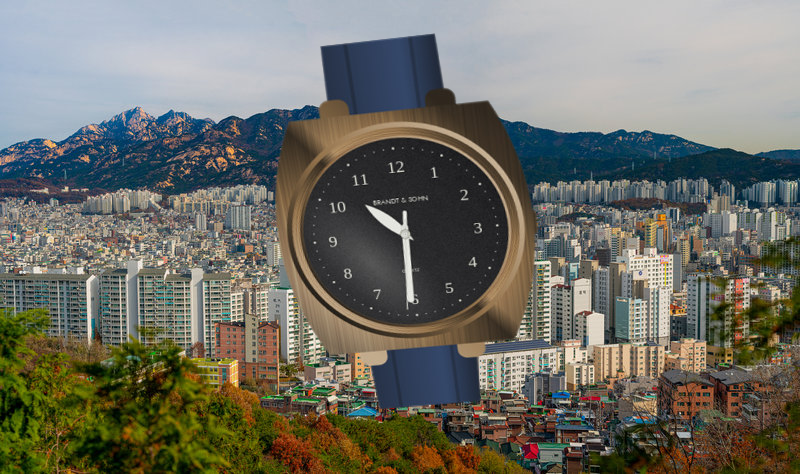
10 h 30 min 31 s
